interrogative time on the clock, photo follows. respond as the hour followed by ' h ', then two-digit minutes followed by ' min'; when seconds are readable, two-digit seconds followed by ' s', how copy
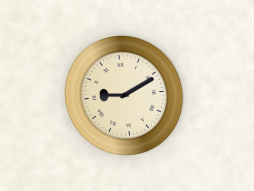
9 h 11 min
